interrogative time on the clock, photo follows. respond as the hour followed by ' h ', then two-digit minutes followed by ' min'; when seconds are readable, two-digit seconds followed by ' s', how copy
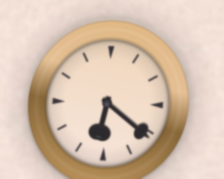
6 h 21 min
